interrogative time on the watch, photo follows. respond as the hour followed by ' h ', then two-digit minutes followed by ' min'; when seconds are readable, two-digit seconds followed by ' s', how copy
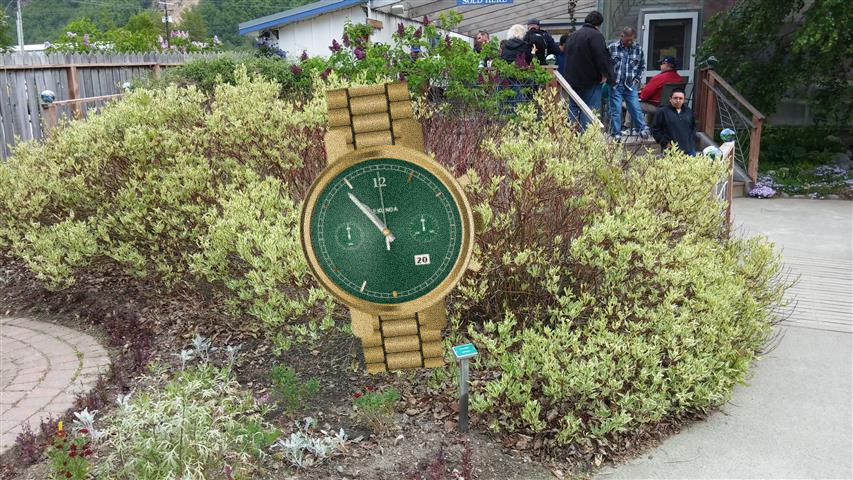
10 h 54 min
